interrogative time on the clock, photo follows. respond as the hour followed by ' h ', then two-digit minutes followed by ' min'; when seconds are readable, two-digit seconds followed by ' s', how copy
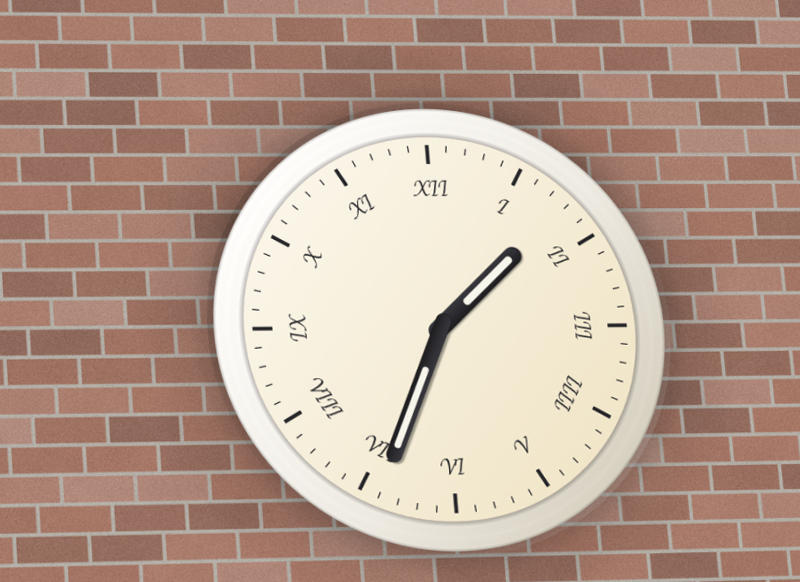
1 h 34 min
